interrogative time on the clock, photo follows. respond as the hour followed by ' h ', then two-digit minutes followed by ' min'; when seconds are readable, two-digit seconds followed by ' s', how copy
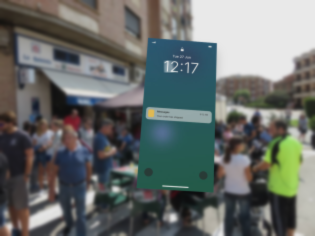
12 h 17 min
